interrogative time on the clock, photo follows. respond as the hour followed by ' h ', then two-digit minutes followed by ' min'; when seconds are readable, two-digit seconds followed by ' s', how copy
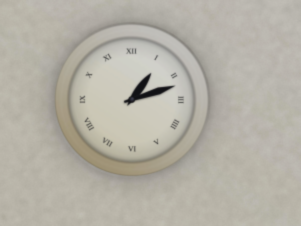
1 h 12 min
